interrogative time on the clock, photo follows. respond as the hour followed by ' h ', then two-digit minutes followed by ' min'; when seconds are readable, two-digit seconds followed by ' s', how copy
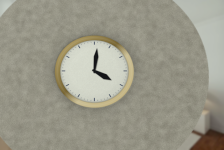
4 h 01 min
